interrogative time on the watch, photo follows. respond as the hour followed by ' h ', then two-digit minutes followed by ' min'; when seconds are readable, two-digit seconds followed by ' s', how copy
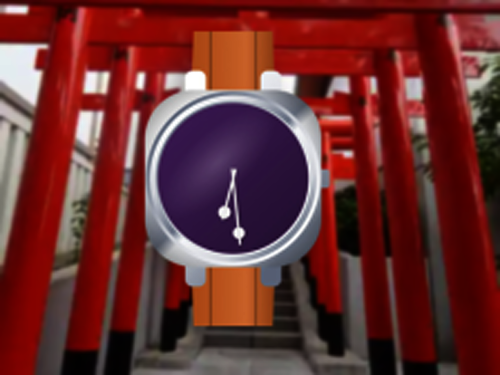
6 h 29 min
